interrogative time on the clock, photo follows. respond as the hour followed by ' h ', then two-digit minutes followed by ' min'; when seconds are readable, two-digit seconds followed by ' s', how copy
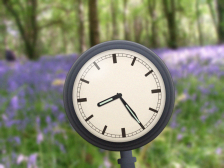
8 h 25 min
